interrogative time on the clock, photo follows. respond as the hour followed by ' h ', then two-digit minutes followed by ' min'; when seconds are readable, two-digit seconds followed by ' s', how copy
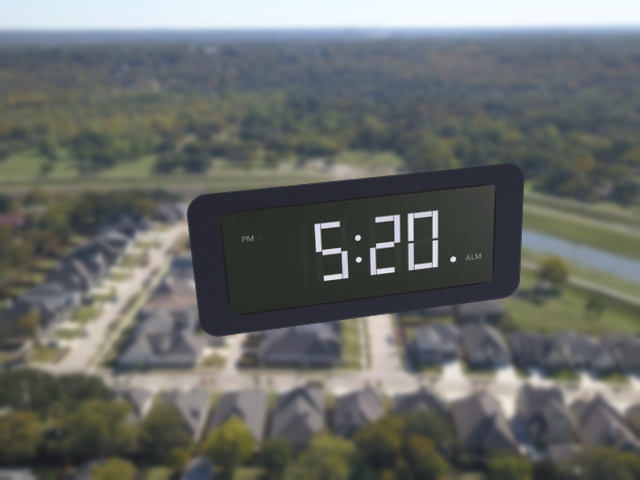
5 h 20 min
